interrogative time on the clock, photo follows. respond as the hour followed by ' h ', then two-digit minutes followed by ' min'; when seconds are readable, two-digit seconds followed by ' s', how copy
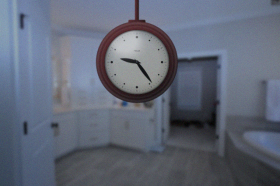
9 h 24 min
